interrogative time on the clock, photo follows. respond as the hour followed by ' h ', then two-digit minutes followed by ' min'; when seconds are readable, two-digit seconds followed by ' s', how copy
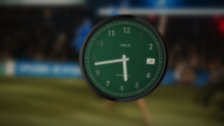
5 h 43 min
